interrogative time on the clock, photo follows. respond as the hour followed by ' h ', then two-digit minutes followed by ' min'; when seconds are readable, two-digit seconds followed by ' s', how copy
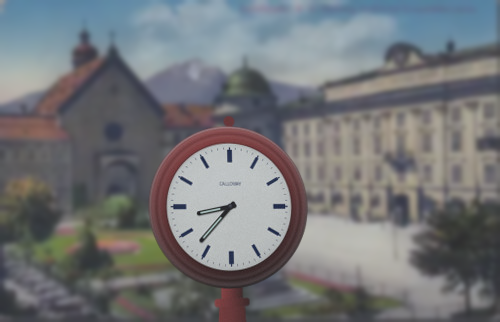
8 h 37 min
